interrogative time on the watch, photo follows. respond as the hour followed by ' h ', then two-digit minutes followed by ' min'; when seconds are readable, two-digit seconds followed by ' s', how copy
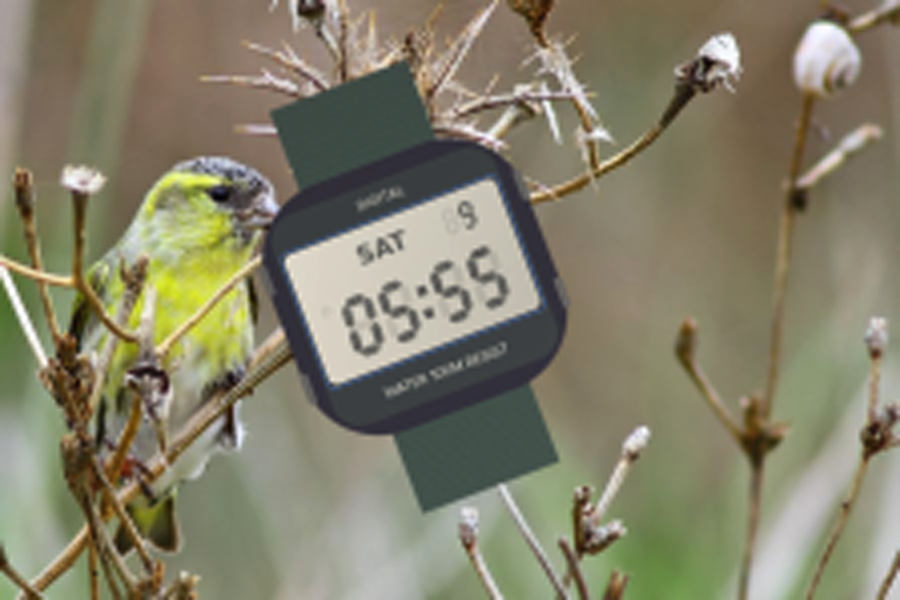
5 h 55 min
